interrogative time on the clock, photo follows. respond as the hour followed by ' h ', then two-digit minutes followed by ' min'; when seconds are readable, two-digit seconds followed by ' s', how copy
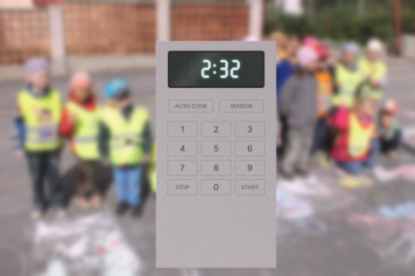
2 h 32 min
